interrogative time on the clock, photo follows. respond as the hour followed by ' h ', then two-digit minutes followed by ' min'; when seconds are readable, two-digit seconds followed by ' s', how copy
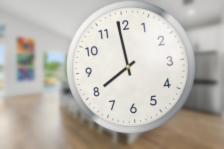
7 h 59 min
